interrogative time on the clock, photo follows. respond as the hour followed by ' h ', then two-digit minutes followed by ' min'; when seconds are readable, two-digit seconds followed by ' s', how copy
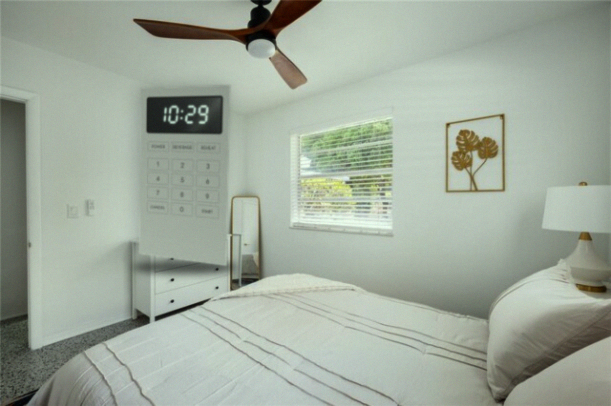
10 h 29 min
